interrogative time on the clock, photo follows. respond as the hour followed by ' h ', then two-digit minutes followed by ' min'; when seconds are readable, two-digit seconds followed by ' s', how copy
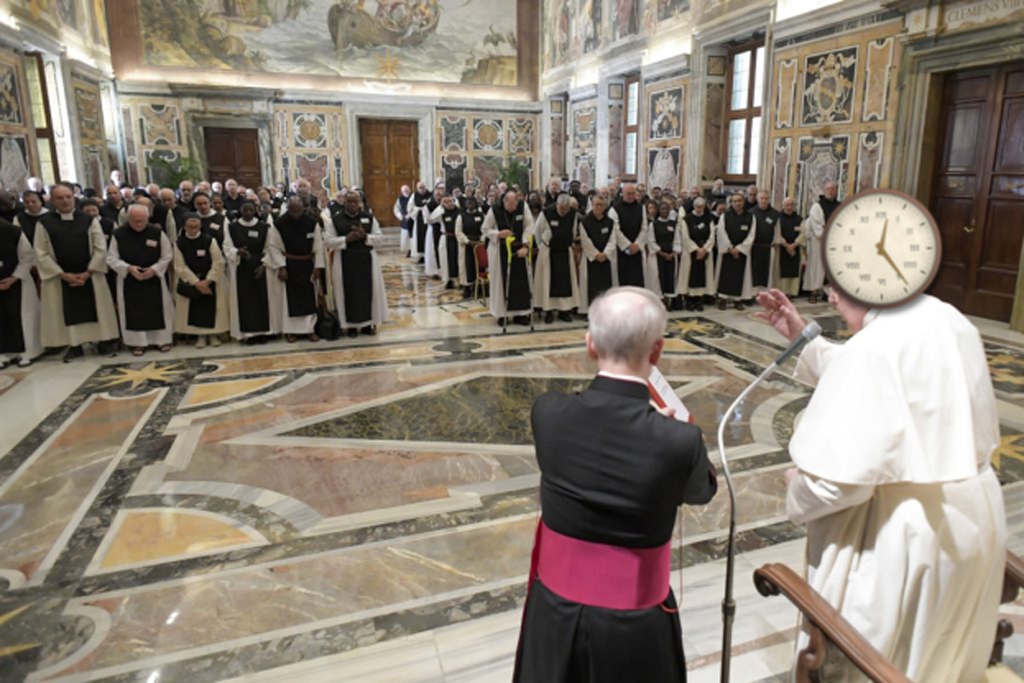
12 h 24 min
